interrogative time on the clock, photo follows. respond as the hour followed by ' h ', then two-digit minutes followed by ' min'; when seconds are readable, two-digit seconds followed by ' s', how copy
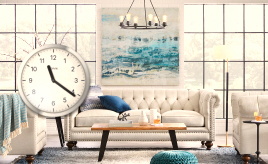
11 h 21 min
